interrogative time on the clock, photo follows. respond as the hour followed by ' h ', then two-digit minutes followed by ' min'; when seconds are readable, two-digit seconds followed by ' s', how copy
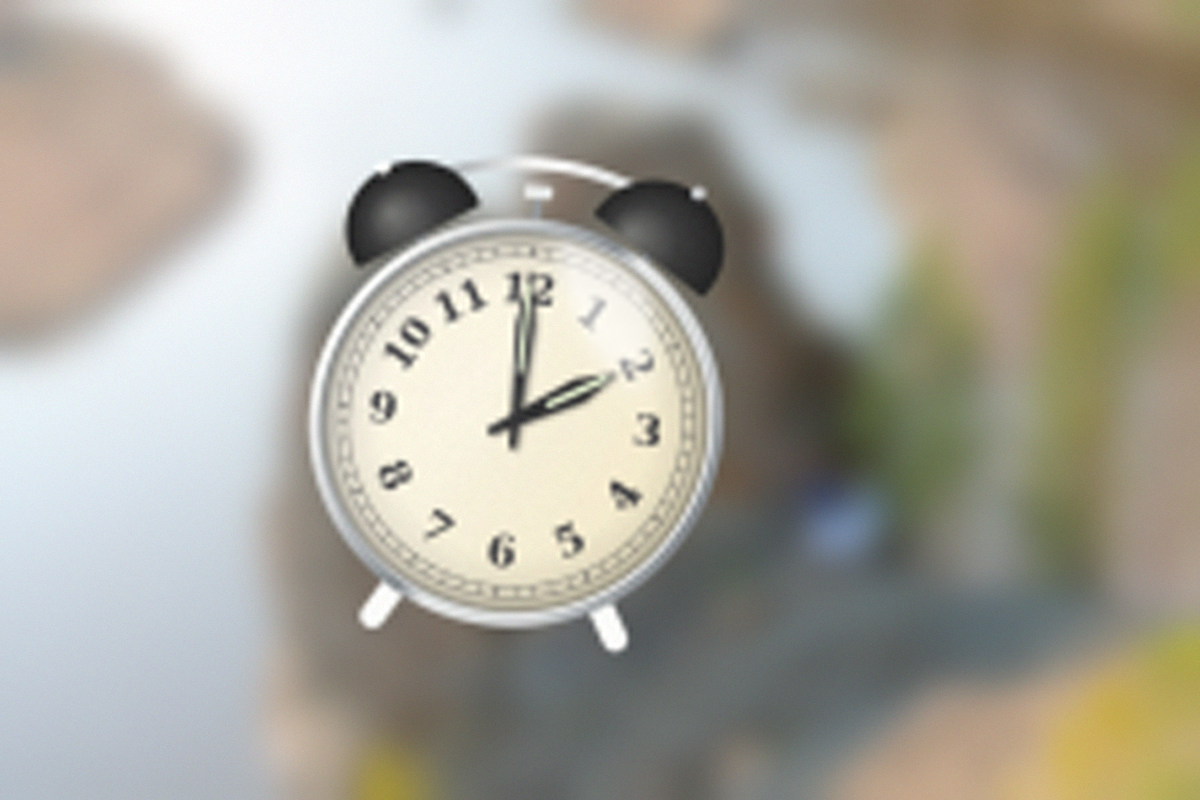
2 h 00 min
